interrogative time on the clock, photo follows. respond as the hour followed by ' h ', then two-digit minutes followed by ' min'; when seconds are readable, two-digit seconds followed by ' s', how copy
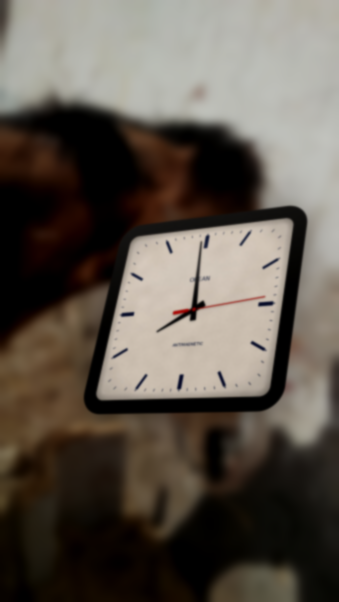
7 h 59 min 14 s
